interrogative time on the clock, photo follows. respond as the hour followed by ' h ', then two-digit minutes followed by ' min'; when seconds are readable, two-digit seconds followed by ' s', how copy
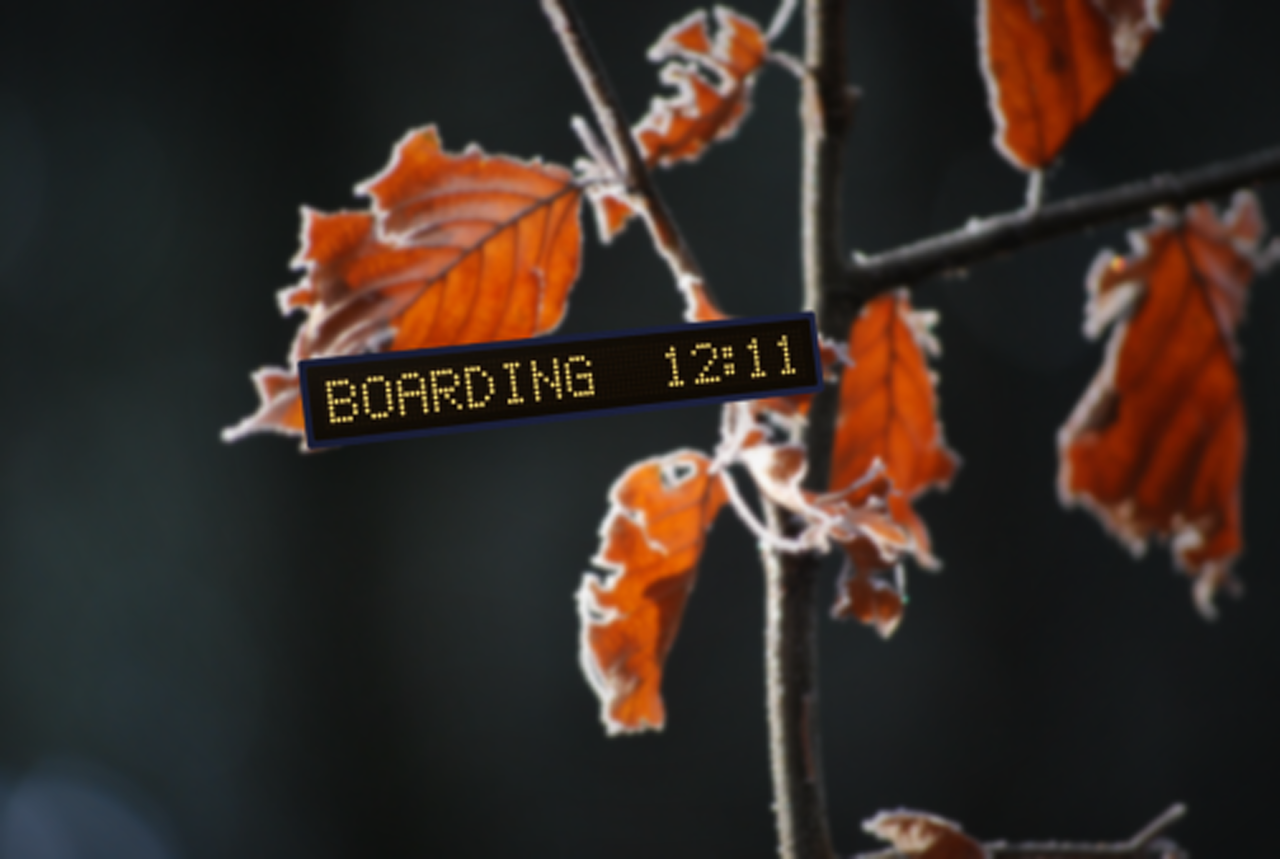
12 h 11 min
